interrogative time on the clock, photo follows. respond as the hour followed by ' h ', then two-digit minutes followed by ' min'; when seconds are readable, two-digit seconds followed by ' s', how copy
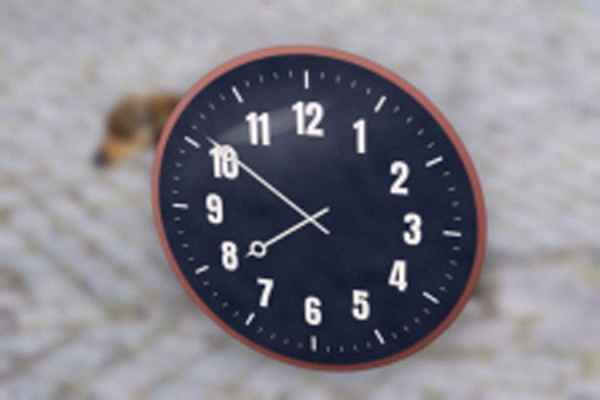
7 h 51 min
